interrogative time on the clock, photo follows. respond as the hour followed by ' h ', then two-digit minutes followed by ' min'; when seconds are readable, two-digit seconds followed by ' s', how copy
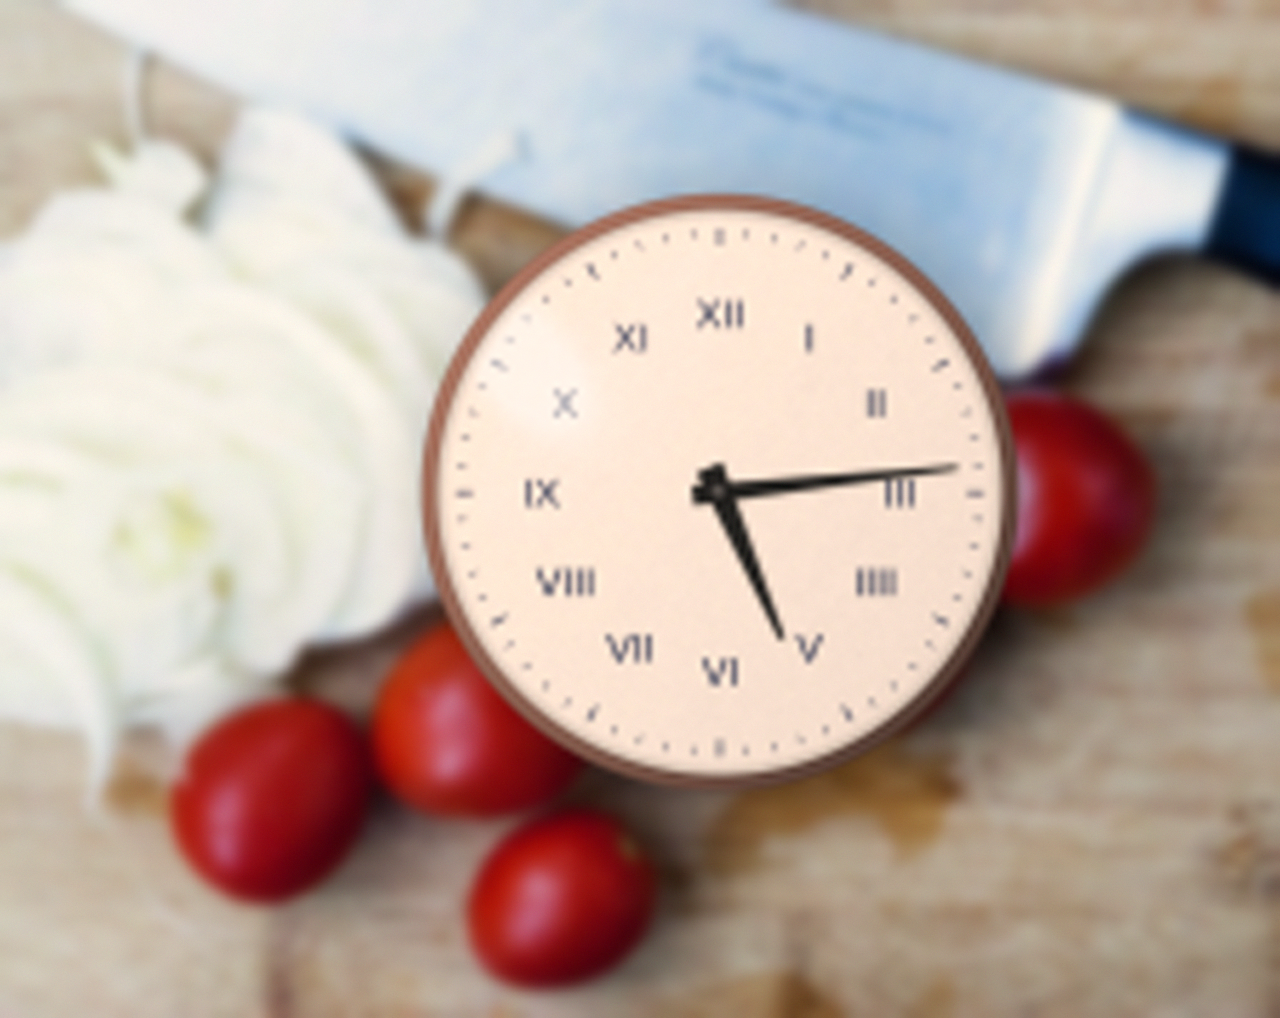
5 h 14 min
